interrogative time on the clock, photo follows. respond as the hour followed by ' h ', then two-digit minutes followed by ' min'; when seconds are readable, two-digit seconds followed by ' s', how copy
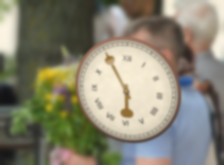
5 h 55 min
